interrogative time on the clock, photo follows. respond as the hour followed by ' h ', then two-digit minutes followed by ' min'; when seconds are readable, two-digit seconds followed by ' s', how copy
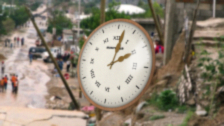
2 h 02 min
